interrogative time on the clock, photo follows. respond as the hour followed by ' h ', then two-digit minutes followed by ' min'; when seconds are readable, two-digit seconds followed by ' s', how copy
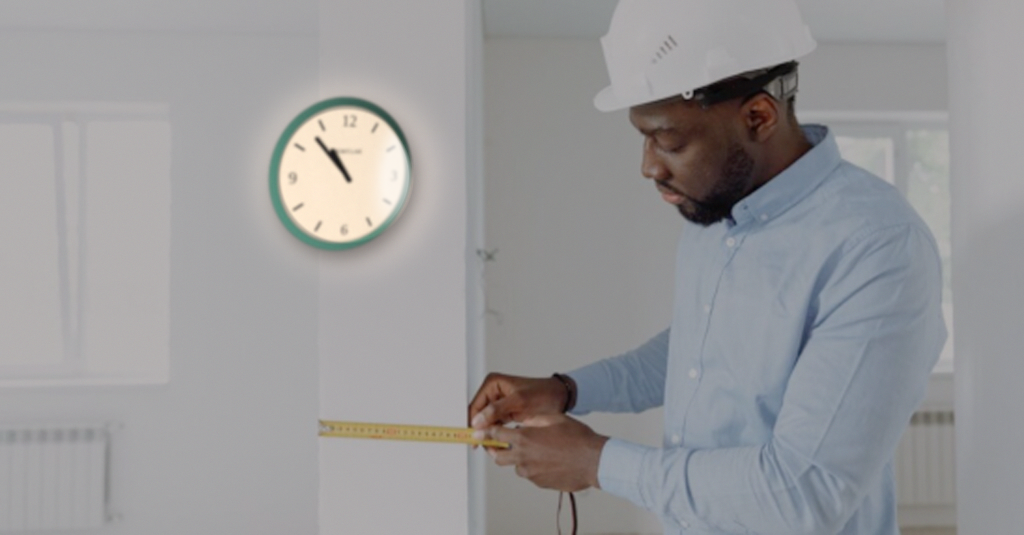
10 h 53 min
